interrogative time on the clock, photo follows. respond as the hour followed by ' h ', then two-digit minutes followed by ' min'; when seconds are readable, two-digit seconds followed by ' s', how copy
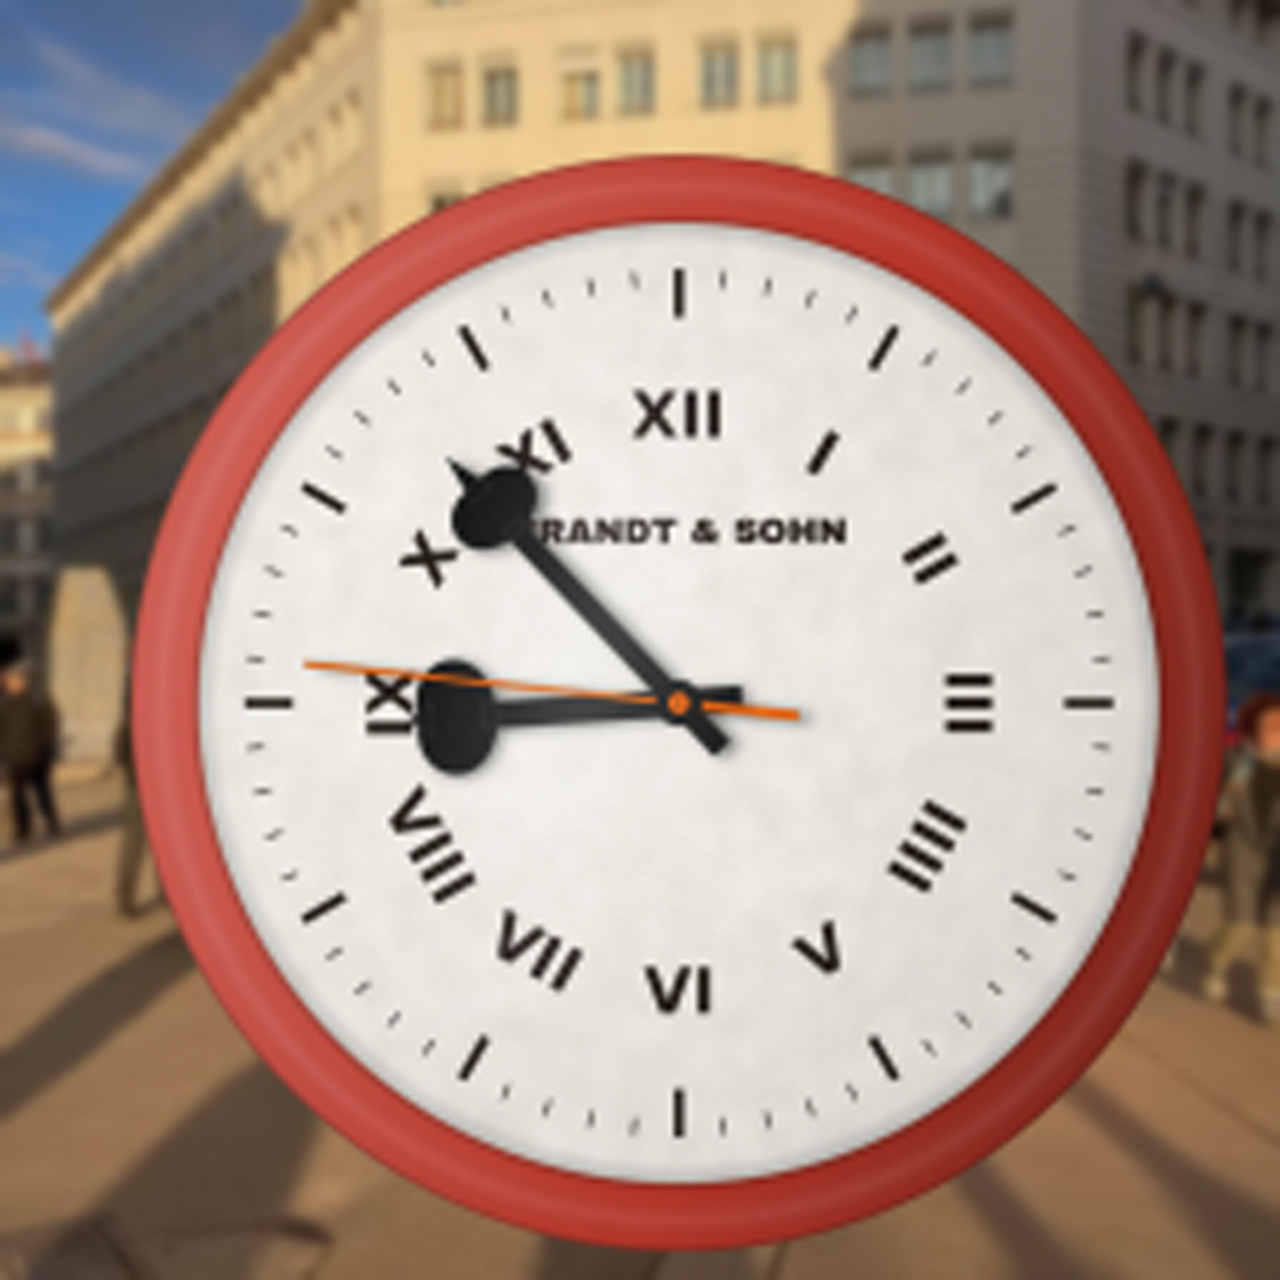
8 h 52 min 46 s
